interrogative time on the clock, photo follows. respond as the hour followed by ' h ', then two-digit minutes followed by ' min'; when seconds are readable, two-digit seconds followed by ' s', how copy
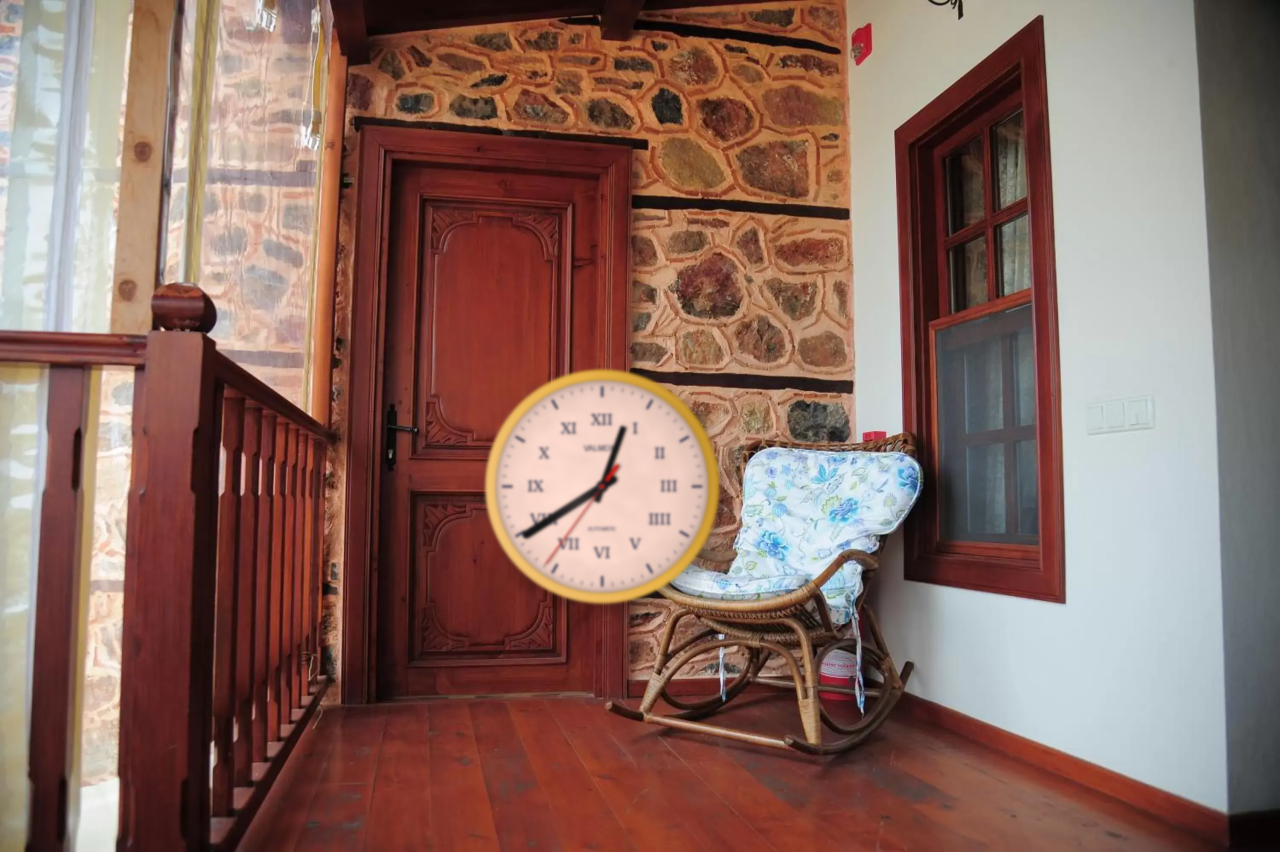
12 h 39 min 36 s
